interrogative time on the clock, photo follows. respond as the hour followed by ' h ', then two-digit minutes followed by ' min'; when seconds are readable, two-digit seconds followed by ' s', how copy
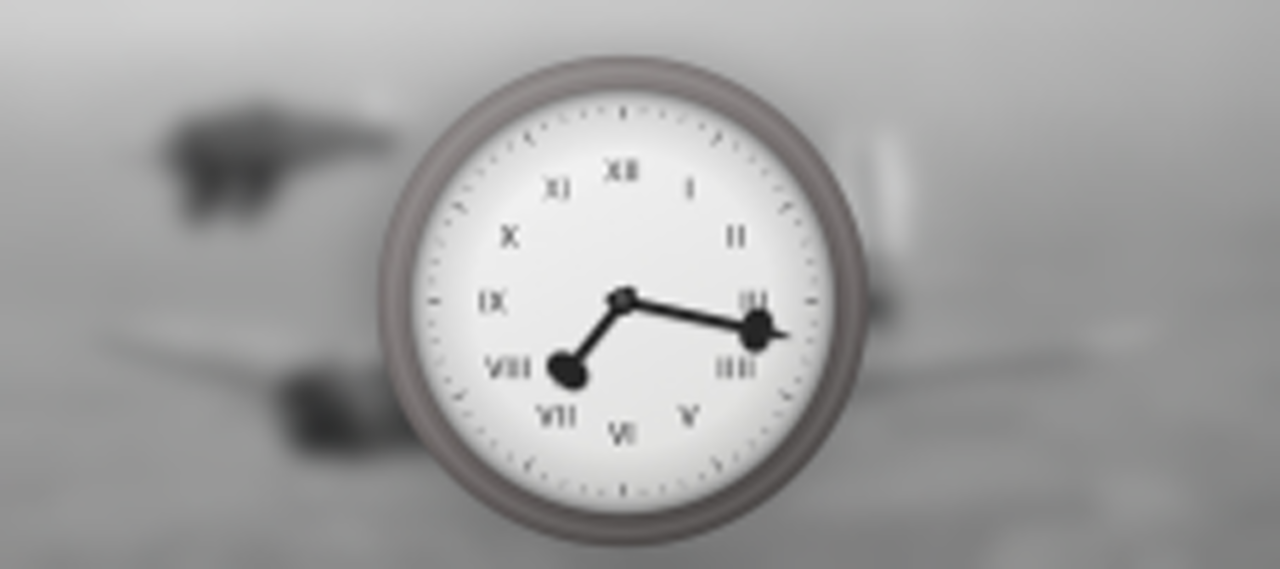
7 h 17 min
